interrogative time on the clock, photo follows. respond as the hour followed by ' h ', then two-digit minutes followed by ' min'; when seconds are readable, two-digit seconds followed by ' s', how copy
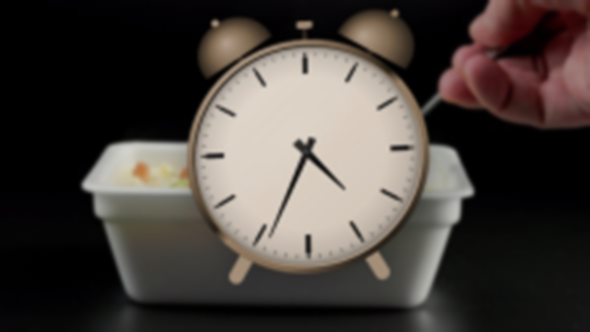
4 h 34 min
